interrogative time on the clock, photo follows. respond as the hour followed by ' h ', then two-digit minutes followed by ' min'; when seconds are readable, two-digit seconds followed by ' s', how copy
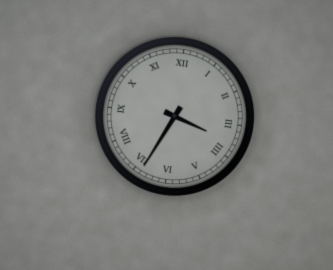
3 h 34 min
